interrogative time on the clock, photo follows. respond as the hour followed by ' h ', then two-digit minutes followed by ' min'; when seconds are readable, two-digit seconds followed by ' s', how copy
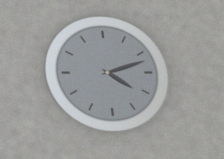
4 h 12 min
